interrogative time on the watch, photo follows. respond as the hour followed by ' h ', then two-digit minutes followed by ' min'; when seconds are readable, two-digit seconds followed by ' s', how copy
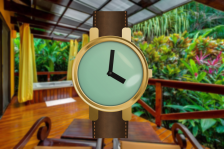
4 h 01 min
